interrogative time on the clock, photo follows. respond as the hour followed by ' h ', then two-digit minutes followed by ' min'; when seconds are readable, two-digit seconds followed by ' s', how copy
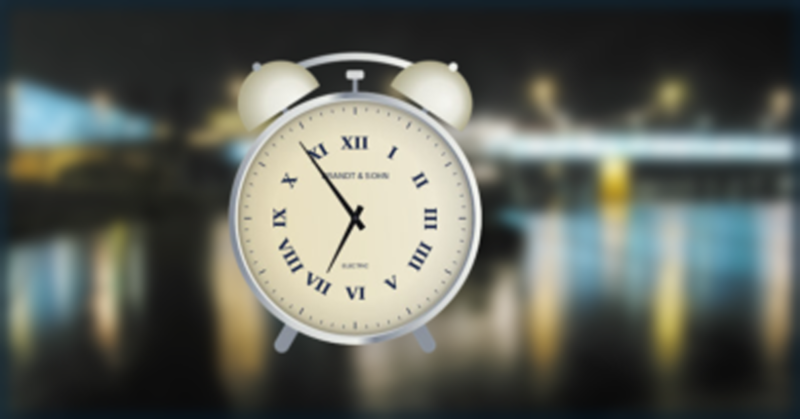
6 h 54 min
